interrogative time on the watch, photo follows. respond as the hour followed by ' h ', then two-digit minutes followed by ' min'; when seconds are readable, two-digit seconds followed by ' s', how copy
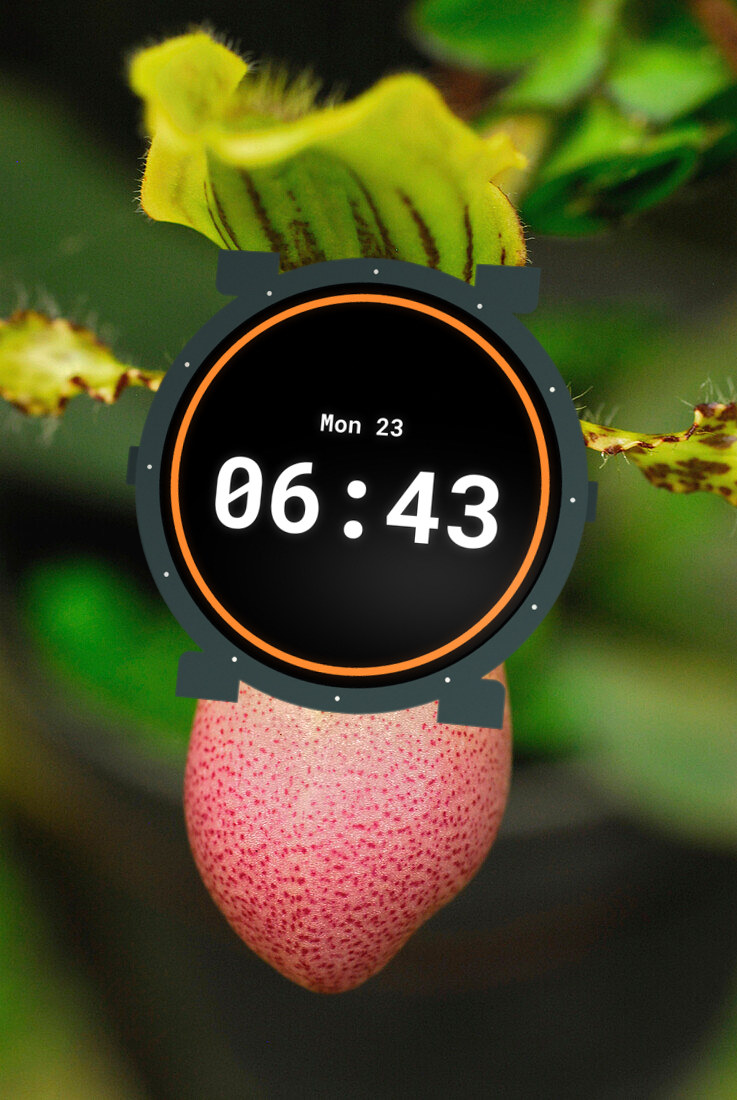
6 h 43 min
